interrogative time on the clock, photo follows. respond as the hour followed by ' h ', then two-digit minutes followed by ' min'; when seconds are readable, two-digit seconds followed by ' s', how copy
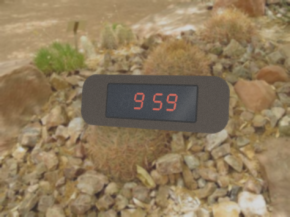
9 h 59 min
